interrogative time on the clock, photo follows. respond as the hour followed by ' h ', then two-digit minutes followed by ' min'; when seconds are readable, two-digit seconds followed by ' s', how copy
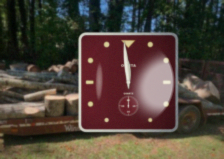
11 h 59 min
